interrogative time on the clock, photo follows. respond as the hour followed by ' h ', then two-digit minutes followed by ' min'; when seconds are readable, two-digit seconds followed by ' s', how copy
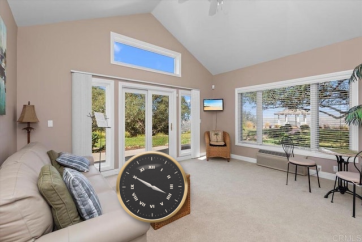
3 h 50 min
